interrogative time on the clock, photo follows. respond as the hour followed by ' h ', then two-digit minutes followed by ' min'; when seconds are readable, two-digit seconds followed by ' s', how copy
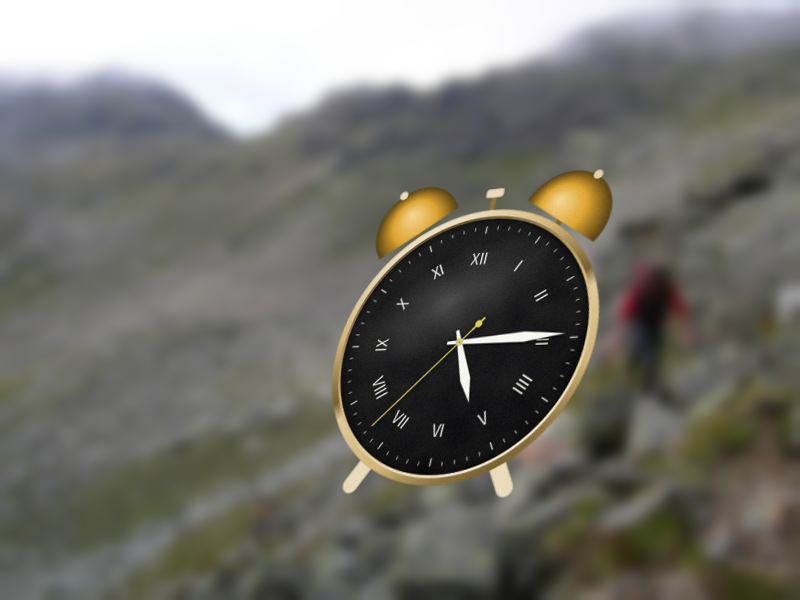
5 h 14 min 37 s
